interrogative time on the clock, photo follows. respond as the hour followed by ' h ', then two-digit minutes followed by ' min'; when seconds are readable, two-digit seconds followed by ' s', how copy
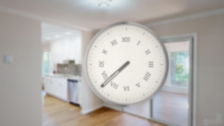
7 h 38 min
